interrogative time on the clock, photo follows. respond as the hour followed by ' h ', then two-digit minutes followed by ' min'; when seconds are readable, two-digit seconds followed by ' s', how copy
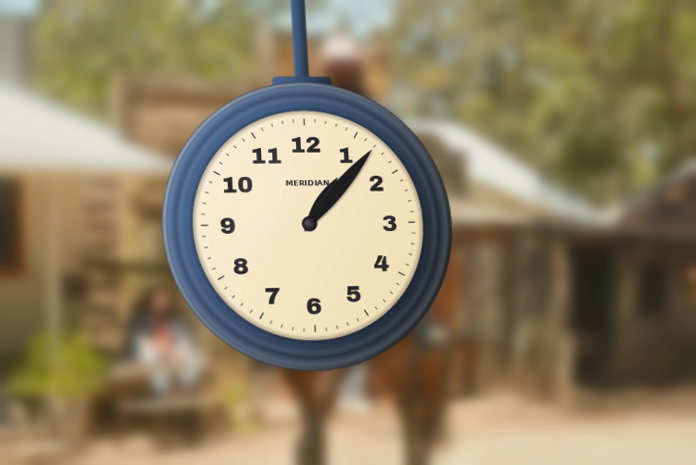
1 h 07 min
